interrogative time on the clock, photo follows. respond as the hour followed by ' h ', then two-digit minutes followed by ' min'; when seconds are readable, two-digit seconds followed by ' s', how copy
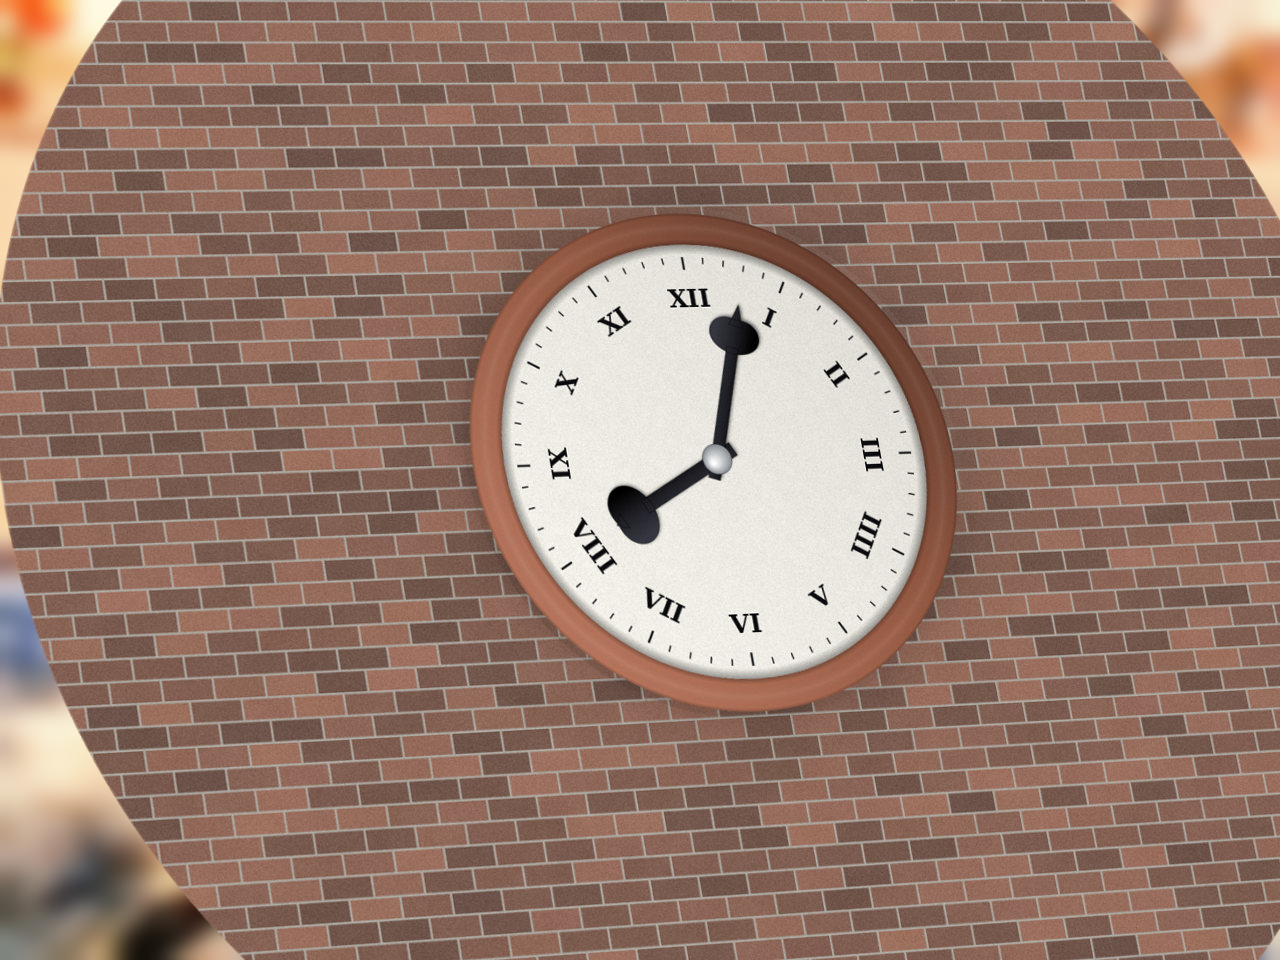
8 h 03 min
